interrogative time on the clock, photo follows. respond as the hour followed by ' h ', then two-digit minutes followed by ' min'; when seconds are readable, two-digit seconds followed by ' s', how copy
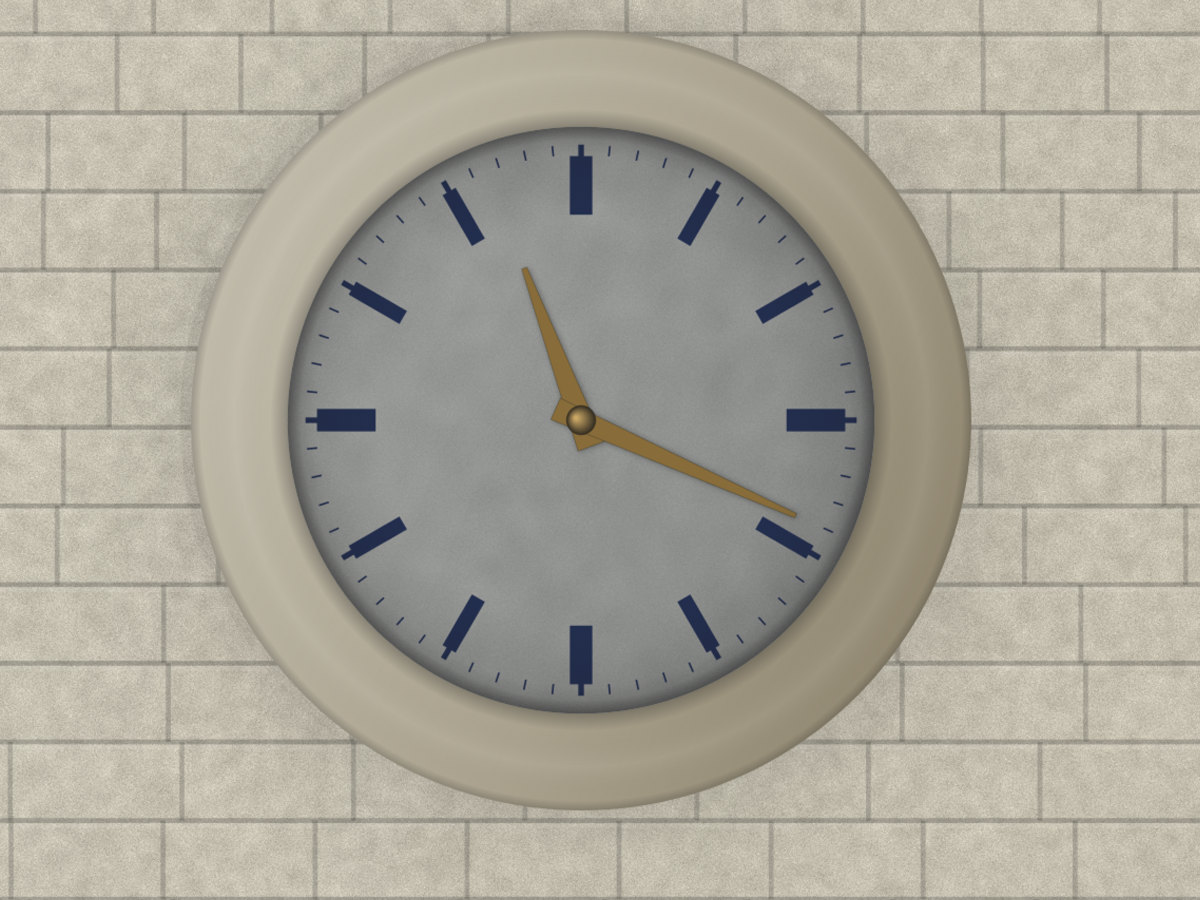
11 h 19 min
